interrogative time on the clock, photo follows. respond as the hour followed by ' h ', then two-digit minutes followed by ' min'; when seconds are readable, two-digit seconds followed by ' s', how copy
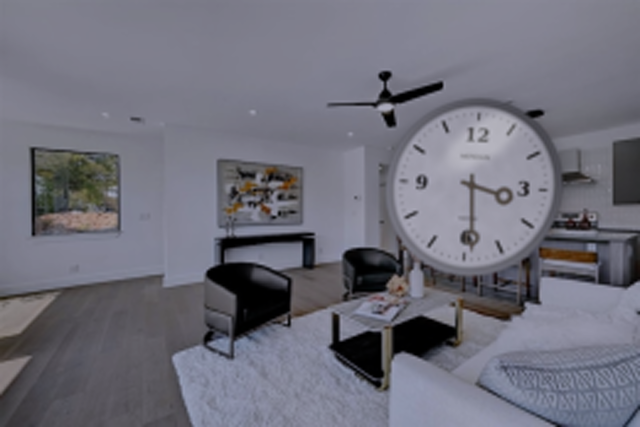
3 h 29 min
